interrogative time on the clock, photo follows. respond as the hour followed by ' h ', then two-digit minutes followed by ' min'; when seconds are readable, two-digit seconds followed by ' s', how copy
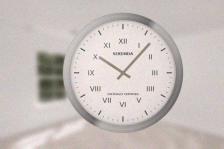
10 h 07 min
